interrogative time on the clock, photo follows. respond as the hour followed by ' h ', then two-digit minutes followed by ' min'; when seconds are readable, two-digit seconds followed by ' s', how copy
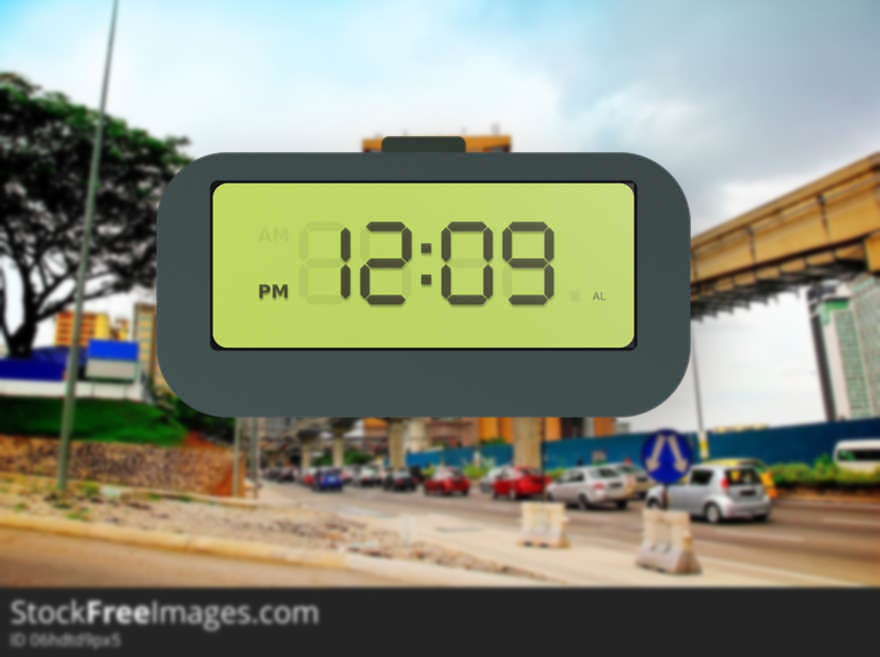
12 h 09 min
